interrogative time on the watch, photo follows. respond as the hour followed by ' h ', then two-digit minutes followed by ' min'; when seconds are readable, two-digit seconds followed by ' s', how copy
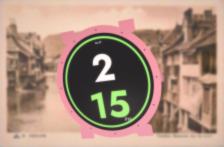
2 h 15 min
